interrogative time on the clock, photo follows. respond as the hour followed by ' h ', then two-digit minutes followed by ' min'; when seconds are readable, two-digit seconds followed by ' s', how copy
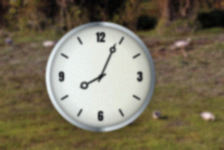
8 h 04 min
